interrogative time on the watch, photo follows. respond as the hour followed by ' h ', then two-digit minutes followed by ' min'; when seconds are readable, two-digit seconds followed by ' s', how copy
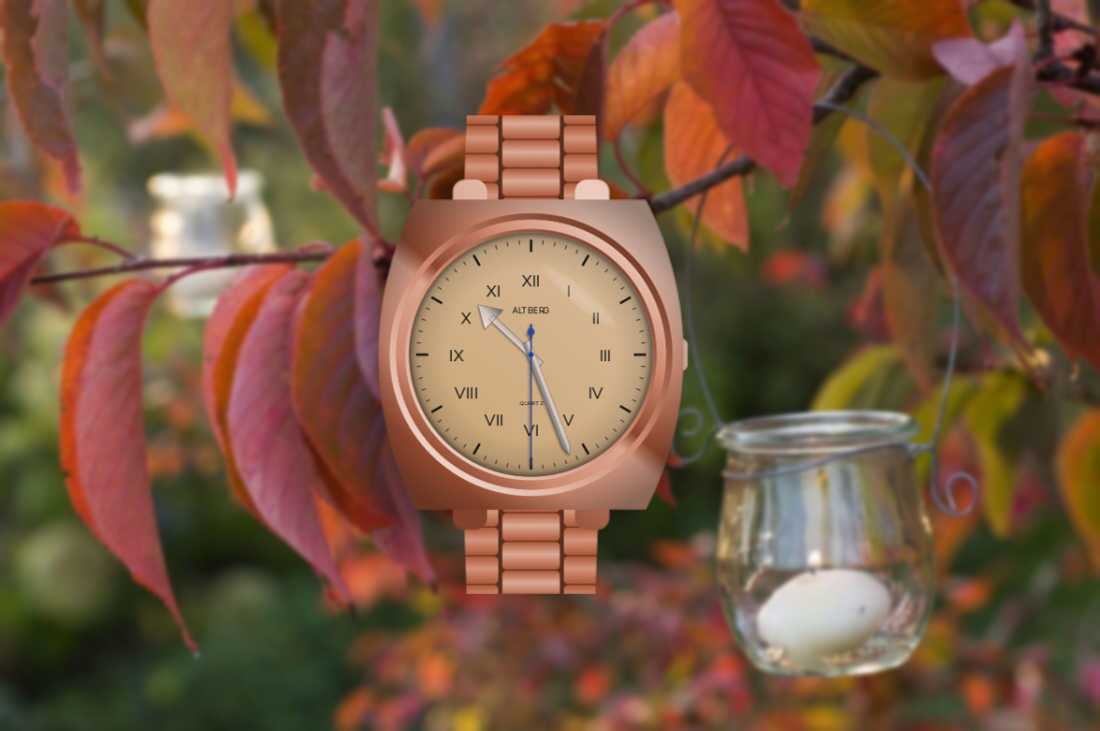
10 h 26 min 30 s
